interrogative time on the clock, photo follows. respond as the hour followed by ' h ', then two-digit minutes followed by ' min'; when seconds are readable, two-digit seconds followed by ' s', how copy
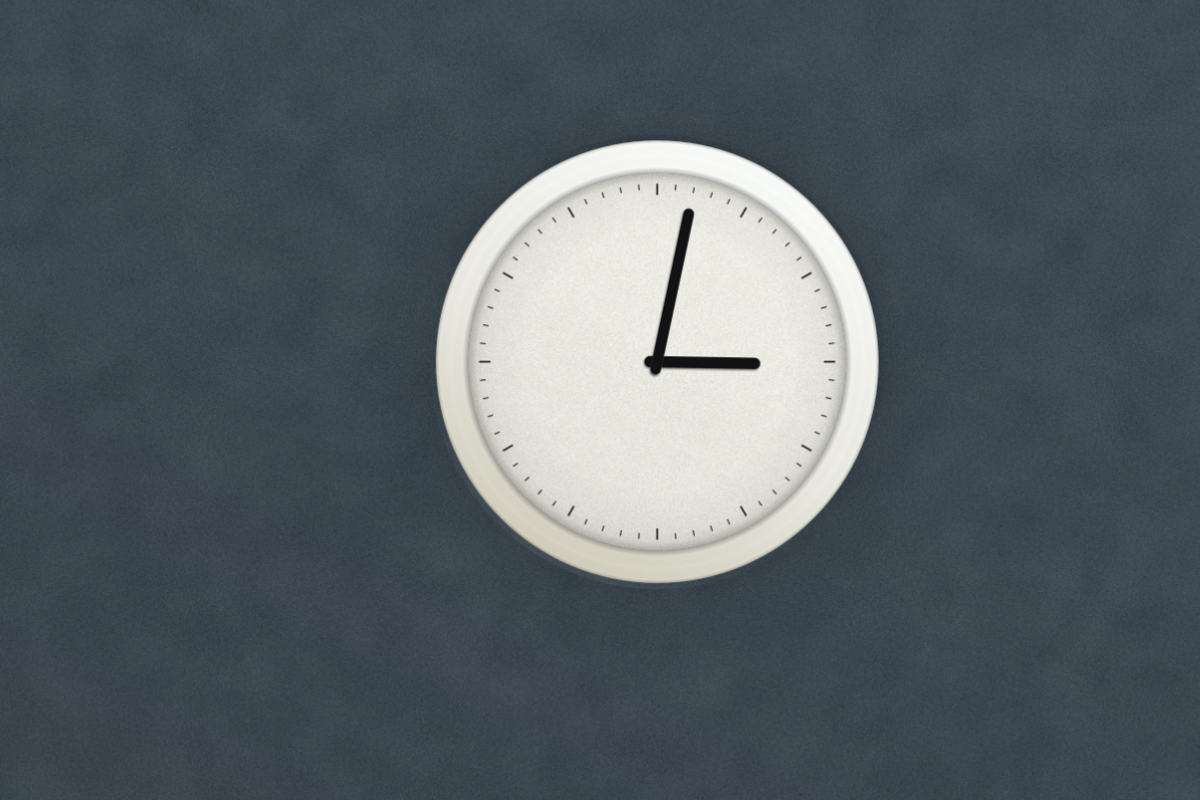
3 h 02 min
